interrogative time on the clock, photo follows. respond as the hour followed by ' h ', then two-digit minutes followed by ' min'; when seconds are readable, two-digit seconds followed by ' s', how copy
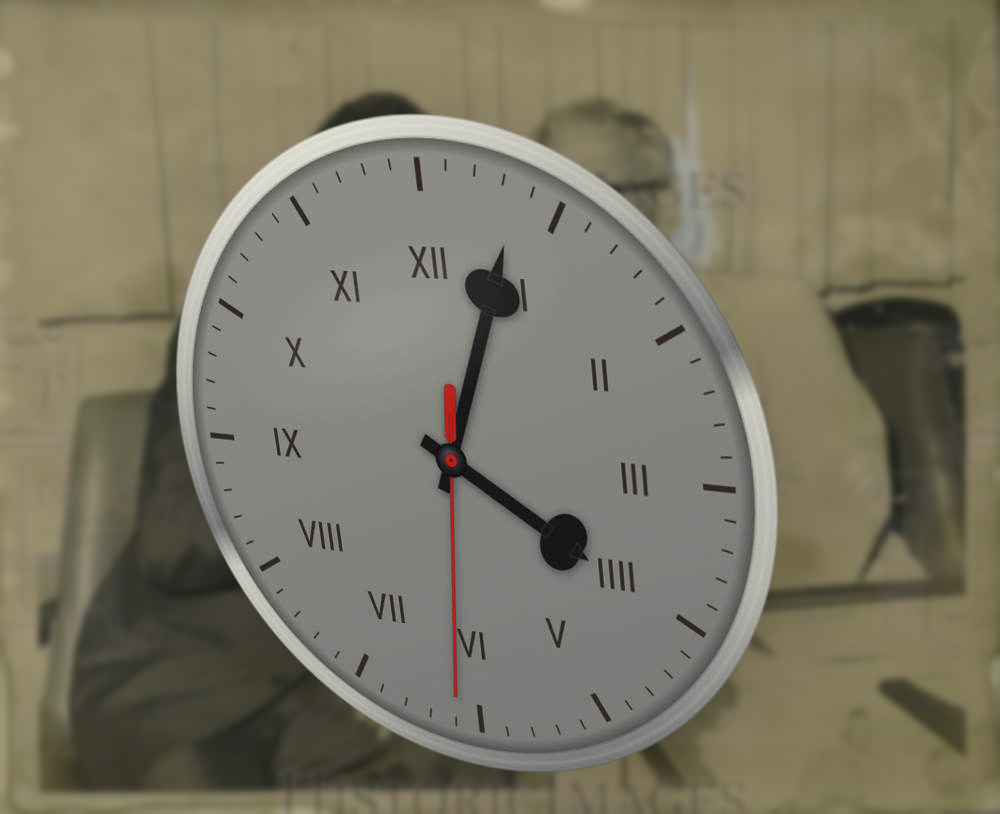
4 h 03 min 31 s
